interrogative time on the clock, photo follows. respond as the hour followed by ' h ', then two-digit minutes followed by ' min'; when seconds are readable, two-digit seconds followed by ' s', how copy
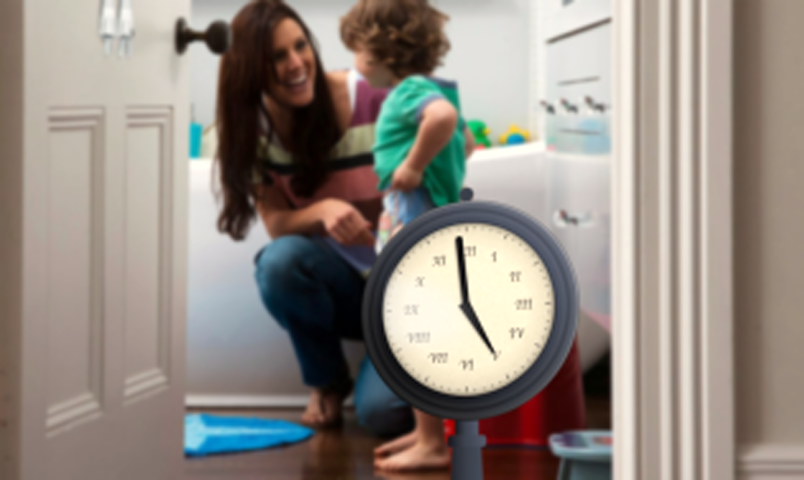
4 h 59 min
